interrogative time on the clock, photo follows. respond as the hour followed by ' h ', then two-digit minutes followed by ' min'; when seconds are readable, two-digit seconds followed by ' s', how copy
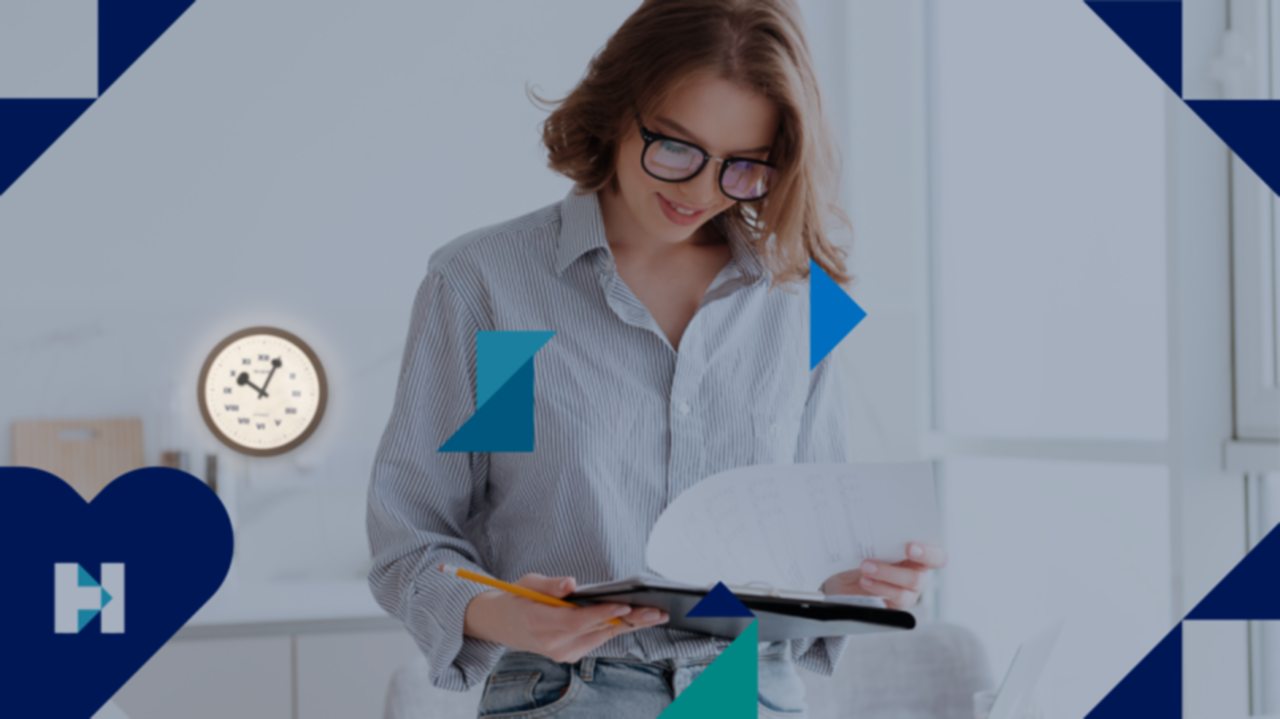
10 h 04 min
